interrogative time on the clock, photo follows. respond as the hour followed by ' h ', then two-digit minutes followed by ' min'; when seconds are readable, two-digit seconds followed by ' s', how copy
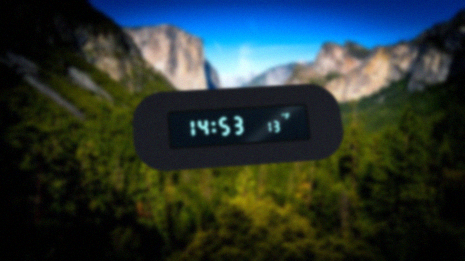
14 h 53 min
